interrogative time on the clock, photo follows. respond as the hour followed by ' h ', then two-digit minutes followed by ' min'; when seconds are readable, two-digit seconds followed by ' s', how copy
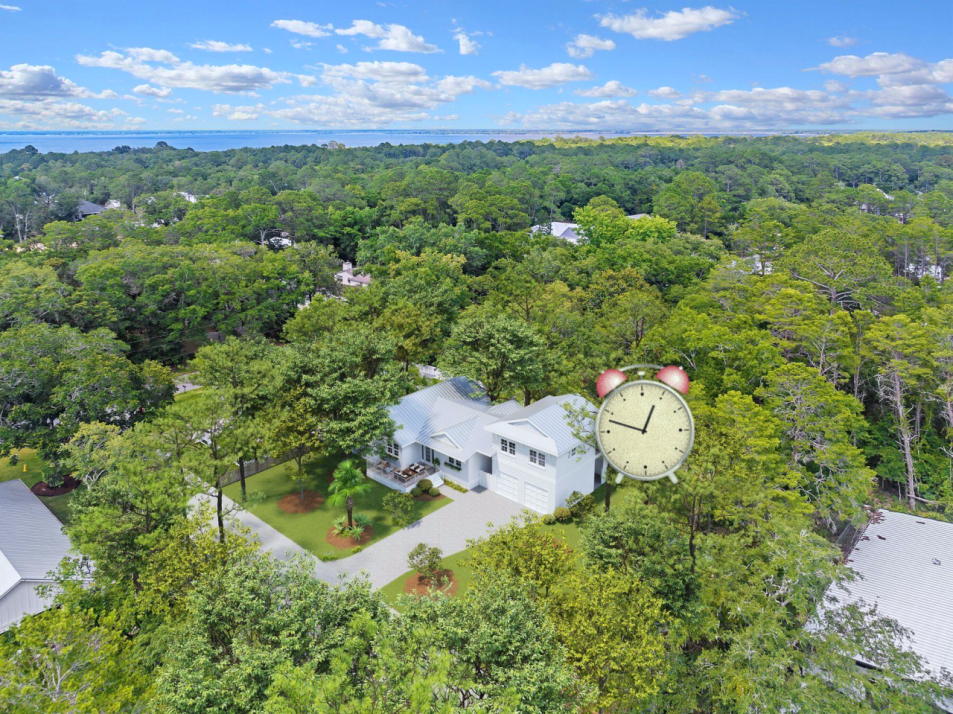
12 h 48 min
